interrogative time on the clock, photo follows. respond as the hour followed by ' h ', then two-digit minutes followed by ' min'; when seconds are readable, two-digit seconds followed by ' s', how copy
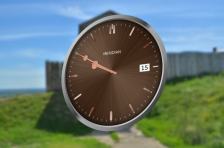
9 h 50 min
